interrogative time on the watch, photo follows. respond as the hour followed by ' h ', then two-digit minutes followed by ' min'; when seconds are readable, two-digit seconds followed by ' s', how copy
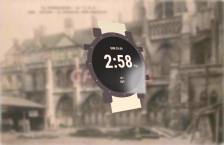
2 h 58 min
